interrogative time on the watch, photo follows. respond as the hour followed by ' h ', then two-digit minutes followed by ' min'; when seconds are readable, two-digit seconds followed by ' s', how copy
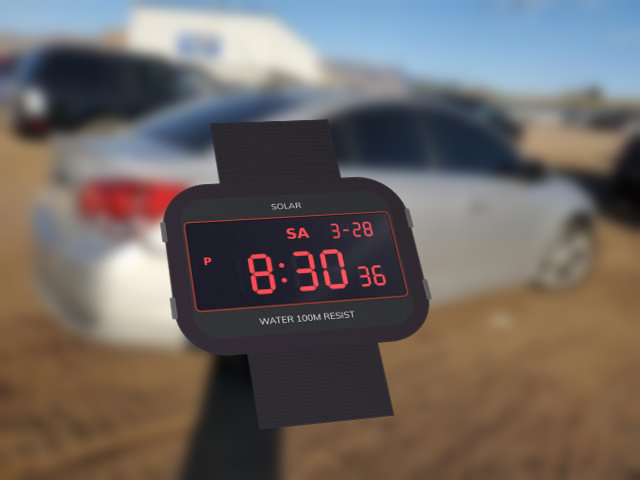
8 h 30 min 36 s
